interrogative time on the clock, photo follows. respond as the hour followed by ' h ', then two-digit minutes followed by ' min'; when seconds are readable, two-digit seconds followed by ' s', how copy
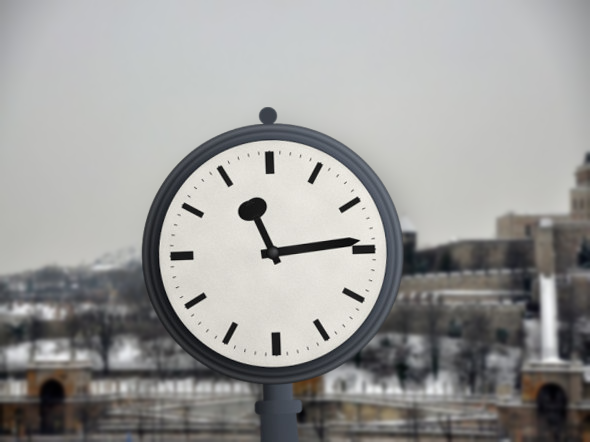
11 h 14 min
